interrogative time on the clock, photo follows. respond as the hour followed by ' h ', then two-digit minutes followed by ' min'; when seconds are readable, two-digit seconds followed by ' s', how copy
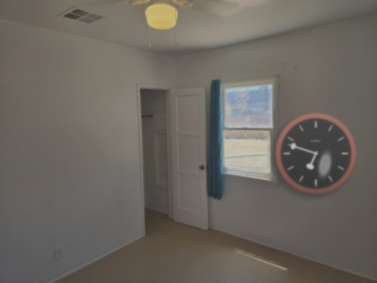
6 h 48 min
